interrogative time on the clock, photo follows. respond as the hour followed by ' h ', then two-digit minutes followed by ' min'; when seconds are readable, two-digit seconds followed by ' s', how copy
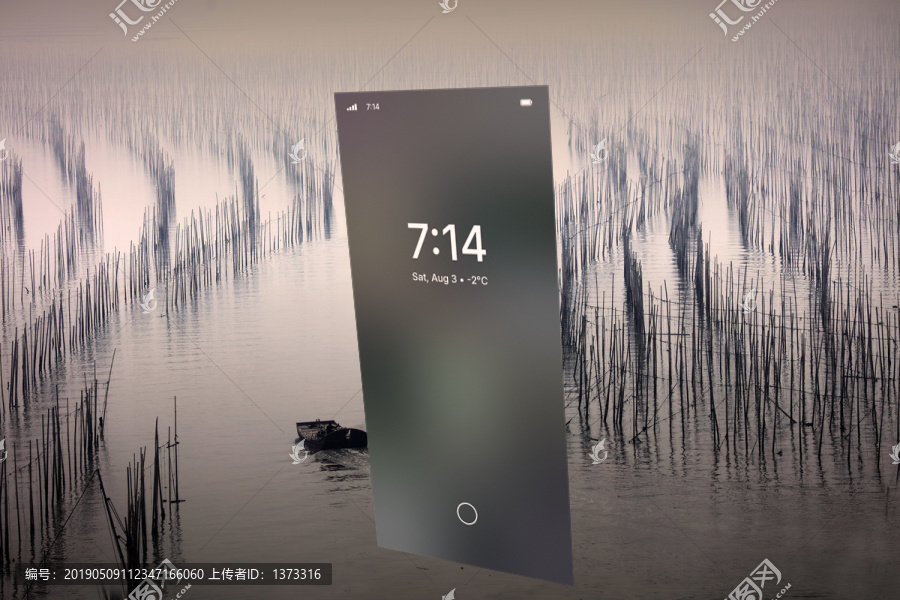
7 h 14 min
